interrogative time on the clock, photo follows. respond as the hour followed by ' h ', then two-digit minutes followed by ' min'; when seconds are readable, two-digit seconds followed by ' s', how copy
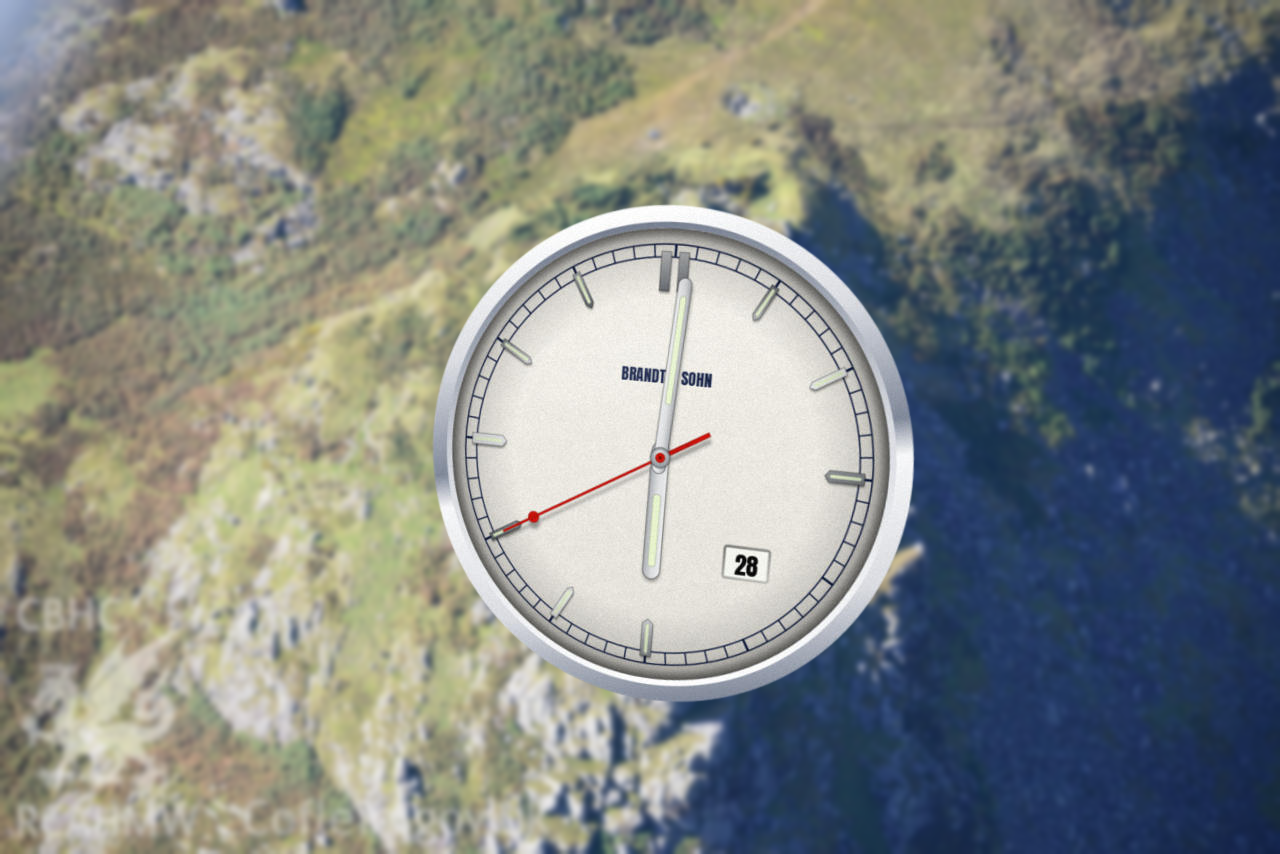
6 h 00 min 40 s
